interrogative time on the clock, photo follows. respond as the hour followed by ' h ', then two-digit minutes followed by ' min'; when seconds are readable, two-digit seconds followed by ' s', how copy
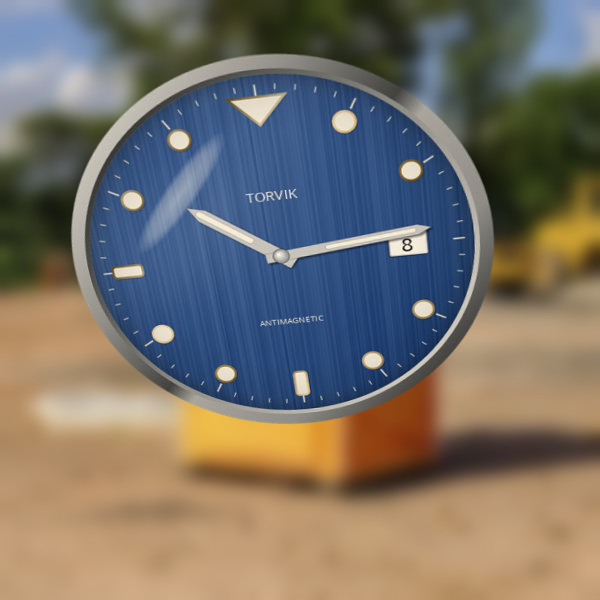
10 h 14 min
